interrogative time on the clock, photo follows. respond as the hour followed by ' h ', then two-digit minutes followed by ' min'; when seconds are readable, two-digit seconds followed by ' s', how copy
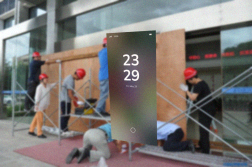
23 h 29 min
